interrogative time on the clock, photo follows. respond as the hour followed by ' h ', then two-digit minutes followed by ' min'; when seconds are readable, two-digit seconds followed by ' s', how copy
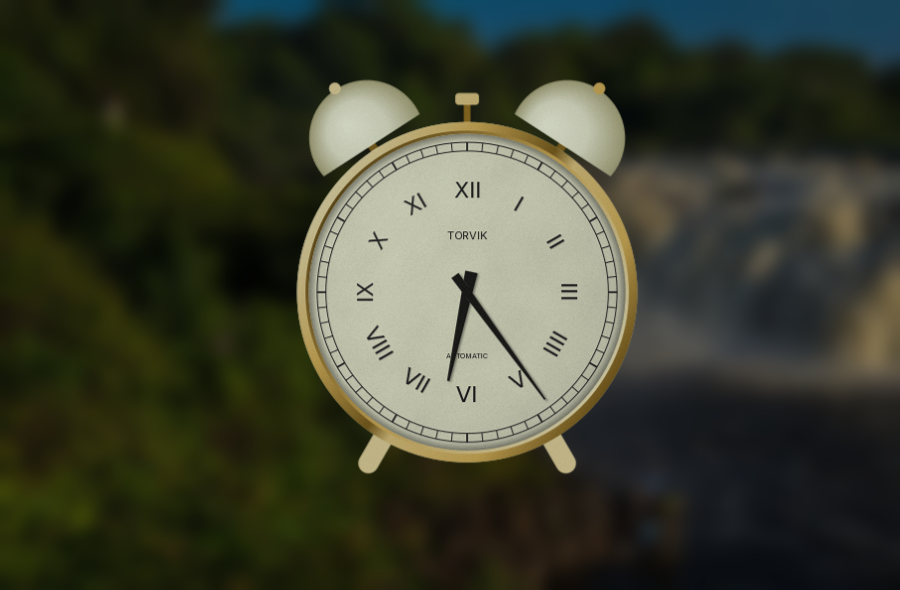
6 h 24 min
